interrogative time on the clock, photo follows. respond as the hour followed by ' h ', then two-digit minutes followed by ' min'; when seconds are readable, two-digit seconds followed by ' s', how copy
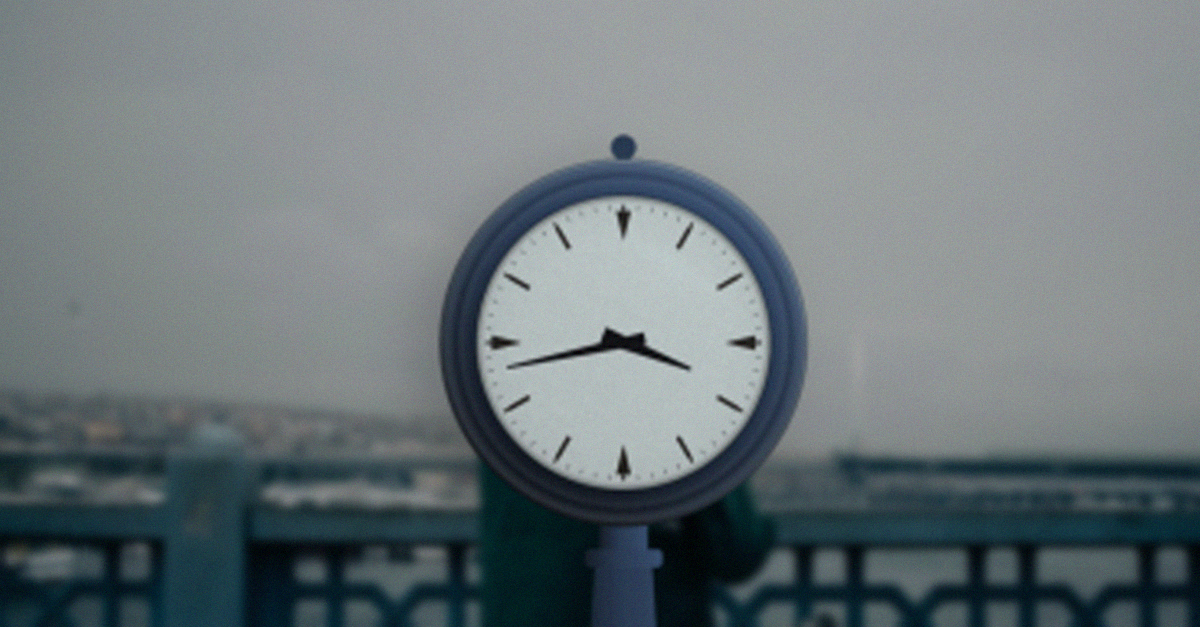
3 h 43 min
